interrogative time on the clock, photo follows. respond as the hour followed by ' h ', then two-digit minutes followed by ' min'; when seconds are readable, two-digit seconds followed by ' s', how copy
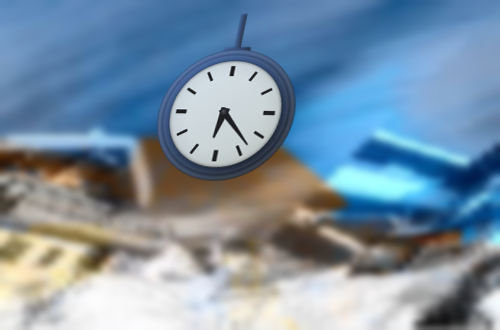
6 h 23 min
